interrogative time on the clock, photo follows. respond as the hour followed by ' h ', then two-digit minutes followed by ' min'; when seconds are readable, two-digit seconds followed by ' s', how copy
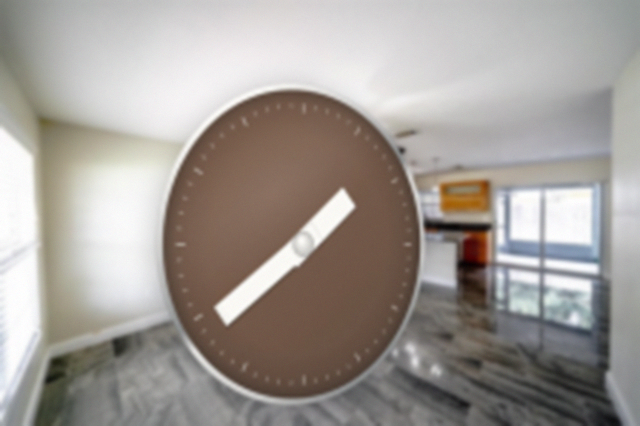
1 h 39 min
